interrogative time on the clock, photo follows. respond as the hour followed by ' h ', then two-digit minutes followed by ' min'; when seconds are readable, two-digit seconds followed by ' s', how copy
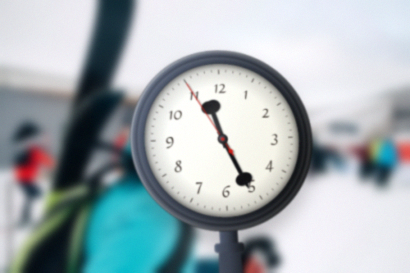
11 h 25 min 55 s
